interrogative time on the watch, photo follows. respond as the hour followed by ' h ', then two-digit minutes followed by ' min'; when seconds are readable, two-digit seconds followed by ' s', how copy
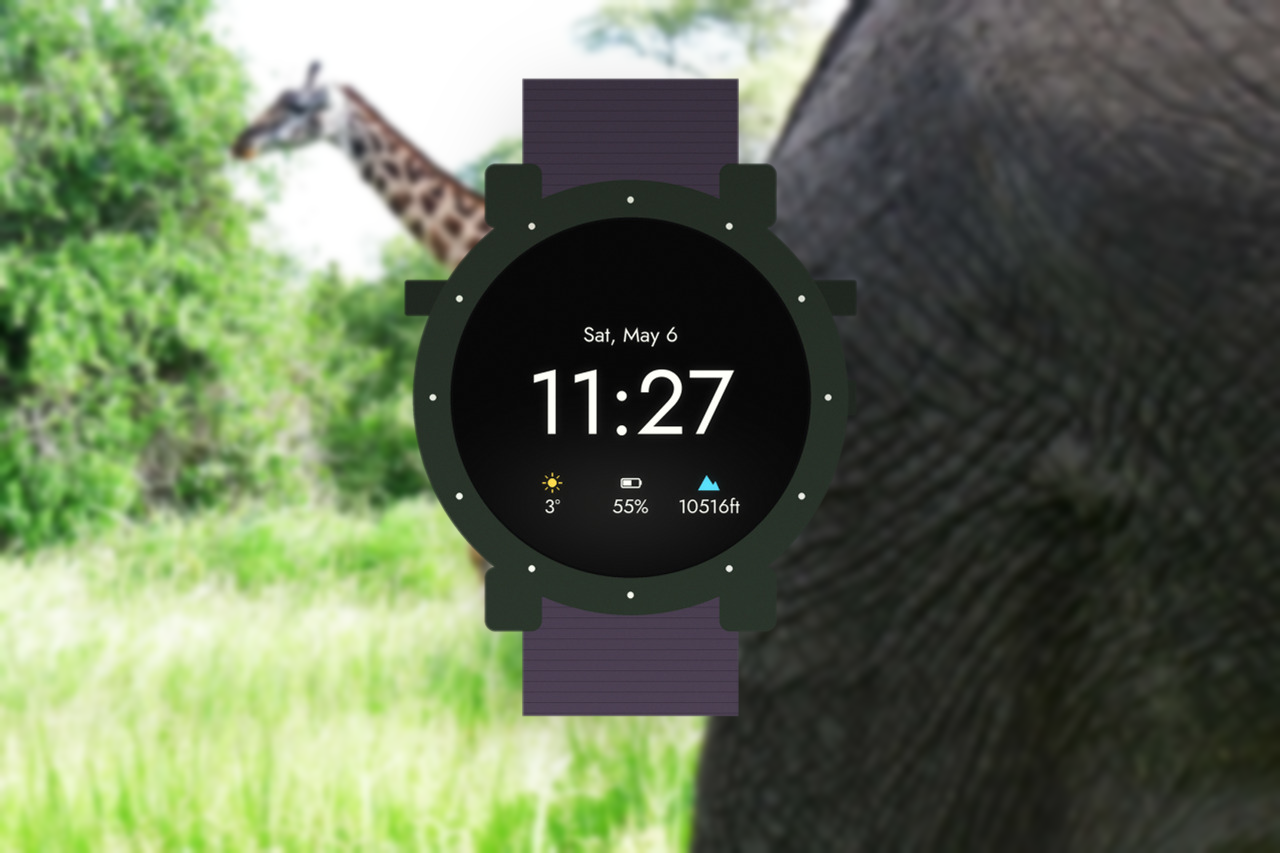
11 h 27 min
